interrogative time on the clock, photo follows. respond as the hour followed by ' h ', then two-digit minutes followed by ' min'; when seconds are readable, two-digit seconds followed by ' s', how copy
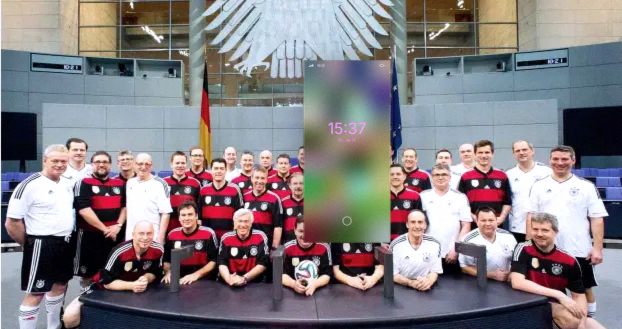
15 h 37 min
